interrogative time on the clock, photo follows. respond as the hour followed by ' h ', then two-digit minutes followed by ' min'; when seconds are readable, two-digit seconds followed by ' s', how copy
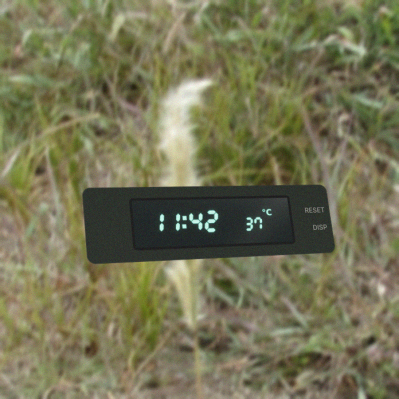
11 h 42 min
